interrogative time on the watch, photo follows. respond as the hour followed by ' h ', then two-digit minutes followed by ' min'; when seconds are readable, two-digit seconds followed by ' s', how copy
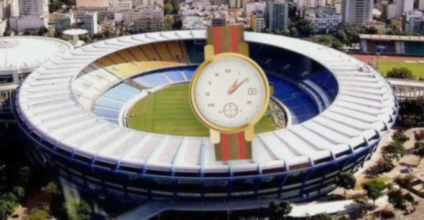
1 h 09 min
